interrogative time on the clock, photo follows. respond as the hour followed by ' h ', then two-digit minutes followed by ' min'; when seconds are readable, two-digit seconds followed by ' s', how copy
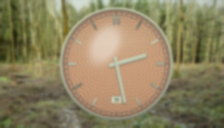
2 h 28 min
